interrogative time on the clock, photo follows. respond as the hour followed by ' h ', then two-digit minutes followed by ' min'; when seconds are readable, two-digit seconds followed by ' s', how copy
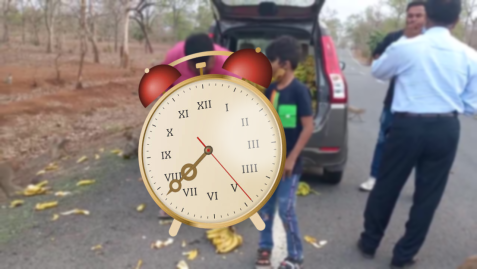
7 h 38 min 24 s
